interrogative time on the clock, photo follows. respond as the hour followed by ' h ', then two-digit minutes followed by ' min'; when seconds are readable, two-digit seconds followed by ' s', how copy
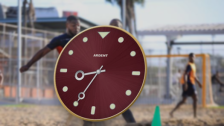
8 h 35 min
